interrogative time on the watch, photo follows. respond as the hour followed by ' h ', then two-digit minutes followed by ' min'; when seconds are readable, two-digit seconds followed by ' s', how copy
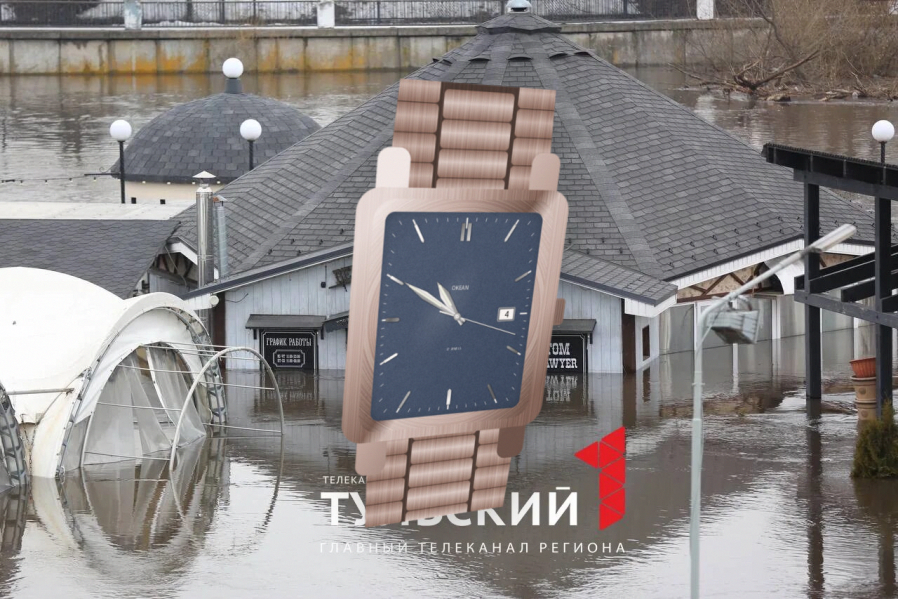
10 h 50 min 18 s
